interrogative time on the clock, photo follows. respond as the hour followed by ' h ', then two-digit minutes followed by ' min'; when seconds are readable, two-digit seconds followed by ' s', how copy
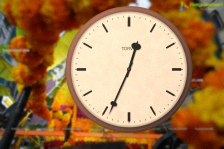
12 h 34 min
